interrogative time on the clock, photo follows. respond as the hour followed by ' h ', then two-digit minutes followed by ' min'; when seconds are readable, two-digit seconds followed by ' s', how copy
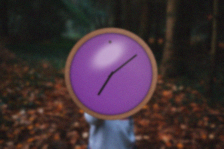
7 h 09 min
